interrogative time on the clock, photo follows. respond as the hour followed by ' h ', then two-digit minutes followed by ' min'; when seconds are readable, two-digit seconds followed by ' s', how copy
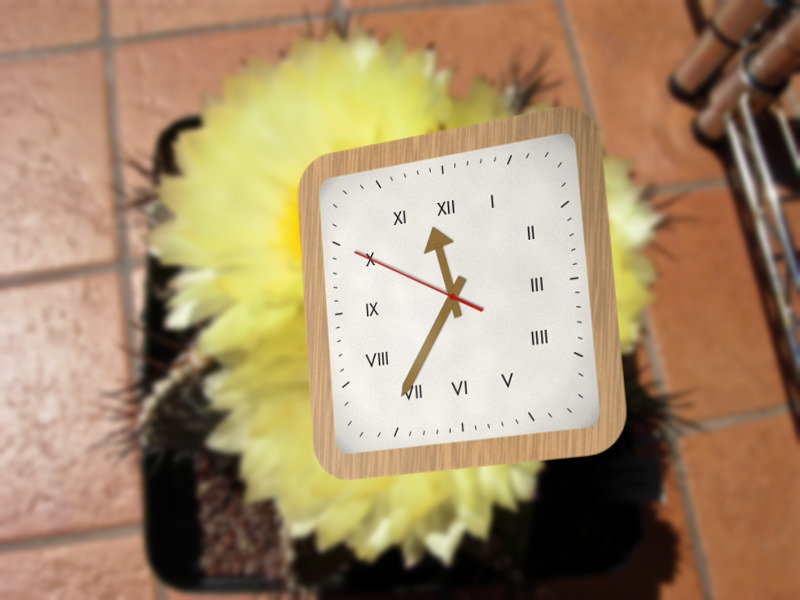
11 h 35 min 50 s
